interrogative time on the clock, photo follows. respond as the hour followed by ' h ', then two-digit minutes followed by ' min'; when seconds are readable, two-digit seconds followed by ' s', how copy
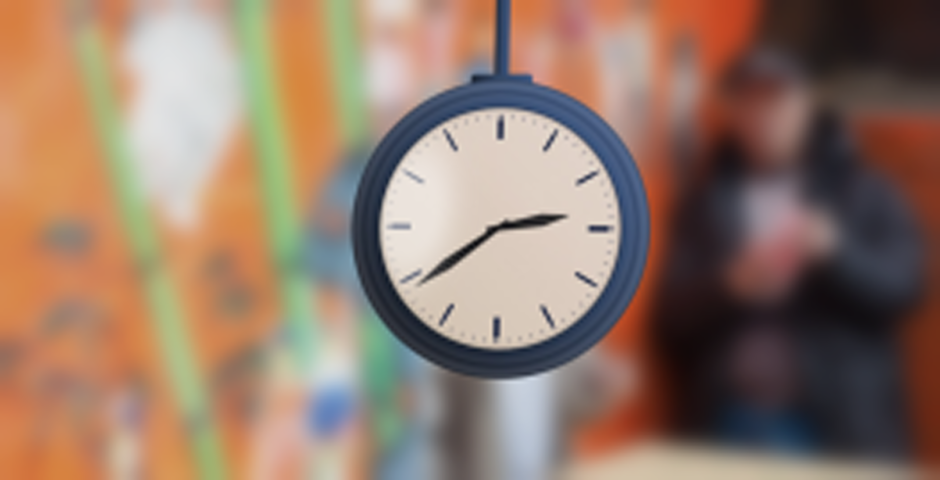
2 h 39 min
